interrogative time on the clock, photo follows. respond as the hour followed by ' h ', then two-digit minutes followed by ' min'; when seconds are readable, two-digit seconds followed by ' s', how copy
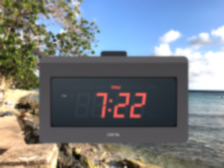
7 h 22 min
